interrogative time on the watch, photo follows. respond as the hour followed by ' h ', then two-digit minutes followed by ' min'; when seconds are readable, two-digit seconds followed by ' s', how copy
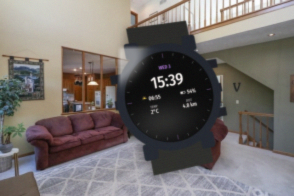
15 h 39 min
